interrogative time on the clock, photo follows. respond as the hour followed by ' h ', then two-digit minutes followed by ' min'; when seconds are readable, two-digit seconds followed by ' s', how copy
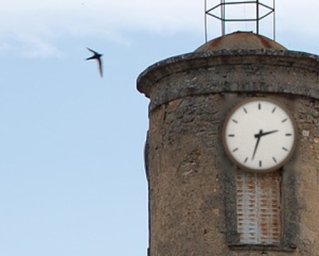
2 h 33 min
